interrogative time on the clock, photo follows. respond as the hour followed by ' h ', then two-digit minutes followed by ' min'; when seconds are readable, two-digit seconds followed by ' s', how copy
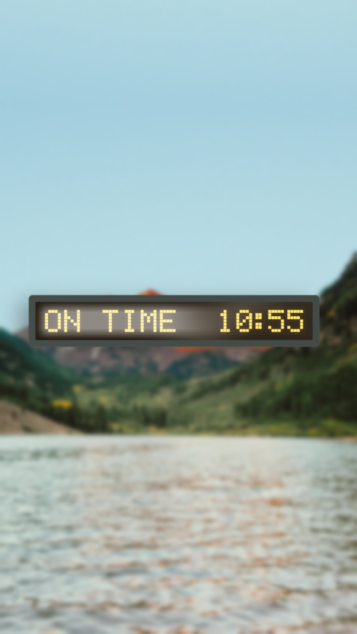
10 h 55 min
